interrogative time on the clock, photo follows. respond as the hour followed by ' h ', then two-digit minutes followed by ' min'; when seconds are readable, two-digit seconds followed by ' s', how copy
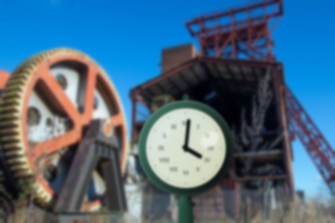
4 h 01 min
